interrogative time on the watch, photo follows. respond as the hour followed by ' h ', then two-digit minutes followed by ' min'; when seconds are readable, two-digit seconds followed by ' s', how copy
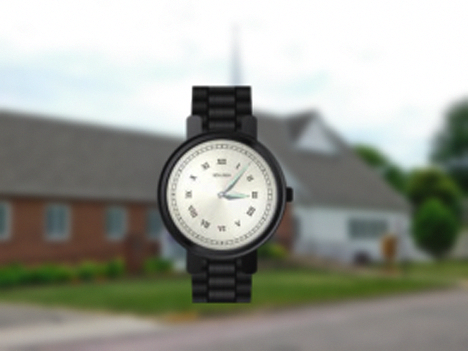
3 h 07 min
